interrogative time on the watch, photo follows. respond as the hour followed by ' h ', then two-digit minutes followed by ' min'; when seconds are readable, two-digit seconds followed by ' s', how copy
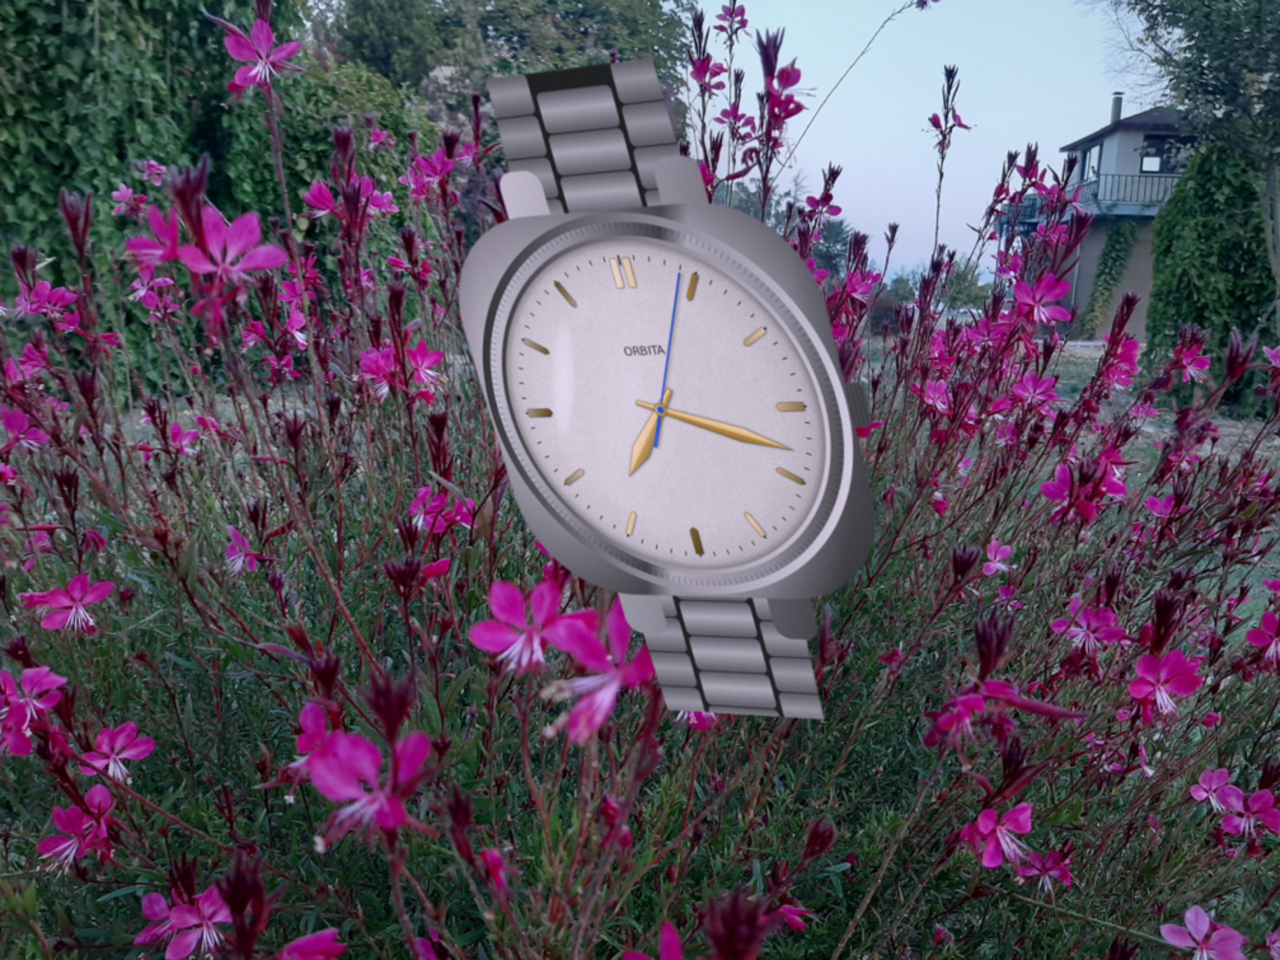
7 h 18 min 04 s
